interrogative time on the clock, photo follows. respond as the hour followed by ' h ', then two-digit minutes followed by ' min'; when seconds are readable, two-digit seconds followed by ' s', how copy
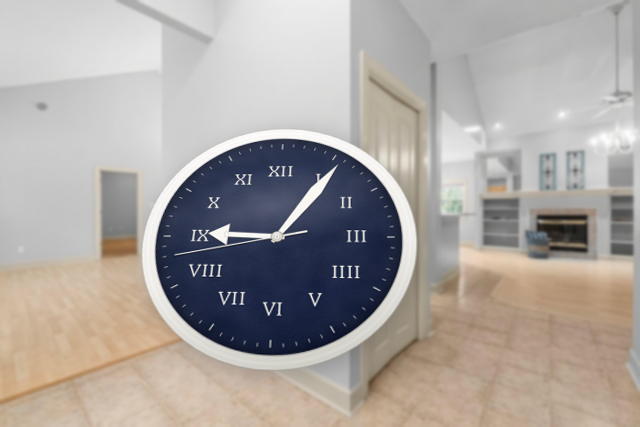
9 h 05 min 43 s
